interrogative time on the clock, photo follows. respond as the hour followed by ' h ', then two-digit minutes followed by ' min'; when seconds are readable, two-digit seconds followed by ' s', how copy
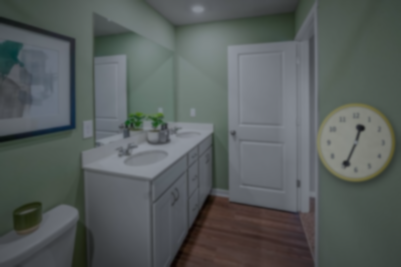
12 h 34 min
